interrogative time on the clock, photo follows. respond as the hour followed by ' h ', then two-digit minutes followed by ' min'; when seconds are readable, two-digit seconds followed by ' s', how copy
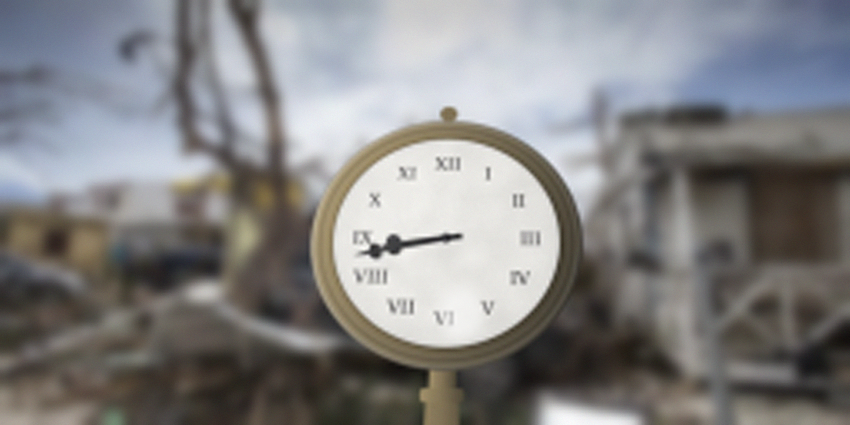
8 h 43 min
